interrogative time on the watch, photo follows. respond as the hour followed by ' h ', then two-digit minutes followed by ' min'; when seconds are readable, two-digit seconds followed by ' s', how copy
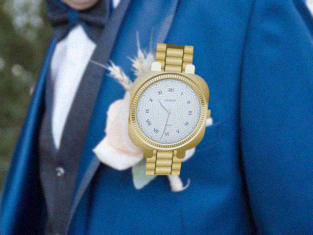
10 h 32 min
